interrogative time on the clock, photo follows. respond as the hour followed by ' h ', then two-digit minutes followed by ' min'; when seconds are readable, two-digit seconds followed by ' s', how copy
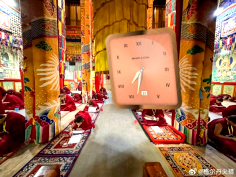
7 h 33 min
